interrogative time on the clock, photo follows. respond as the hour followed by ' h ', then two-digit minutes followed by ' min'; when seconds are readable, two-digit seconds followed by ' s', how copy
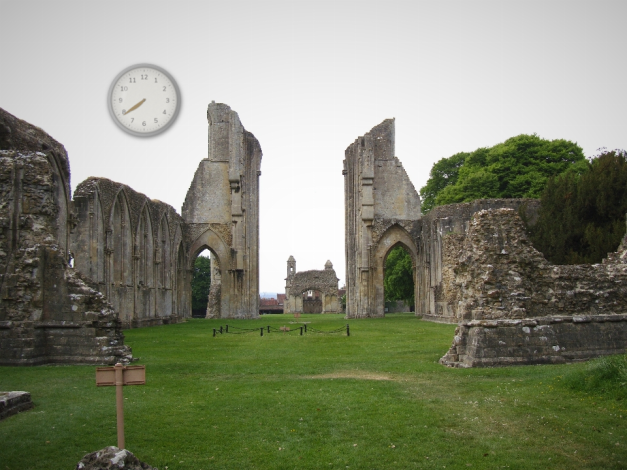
7 h 39 min
